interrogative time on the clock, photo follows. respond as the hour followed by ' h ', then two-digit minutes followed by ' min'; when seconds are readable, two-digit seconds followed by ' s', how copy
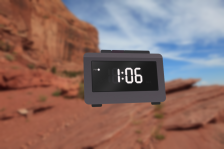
1 h 06 min
